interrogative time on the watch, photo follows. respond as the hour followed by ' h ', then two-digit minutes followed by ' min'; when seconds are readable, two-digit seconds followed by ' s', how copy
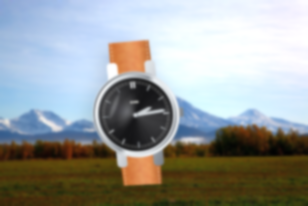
2 h 14 min
